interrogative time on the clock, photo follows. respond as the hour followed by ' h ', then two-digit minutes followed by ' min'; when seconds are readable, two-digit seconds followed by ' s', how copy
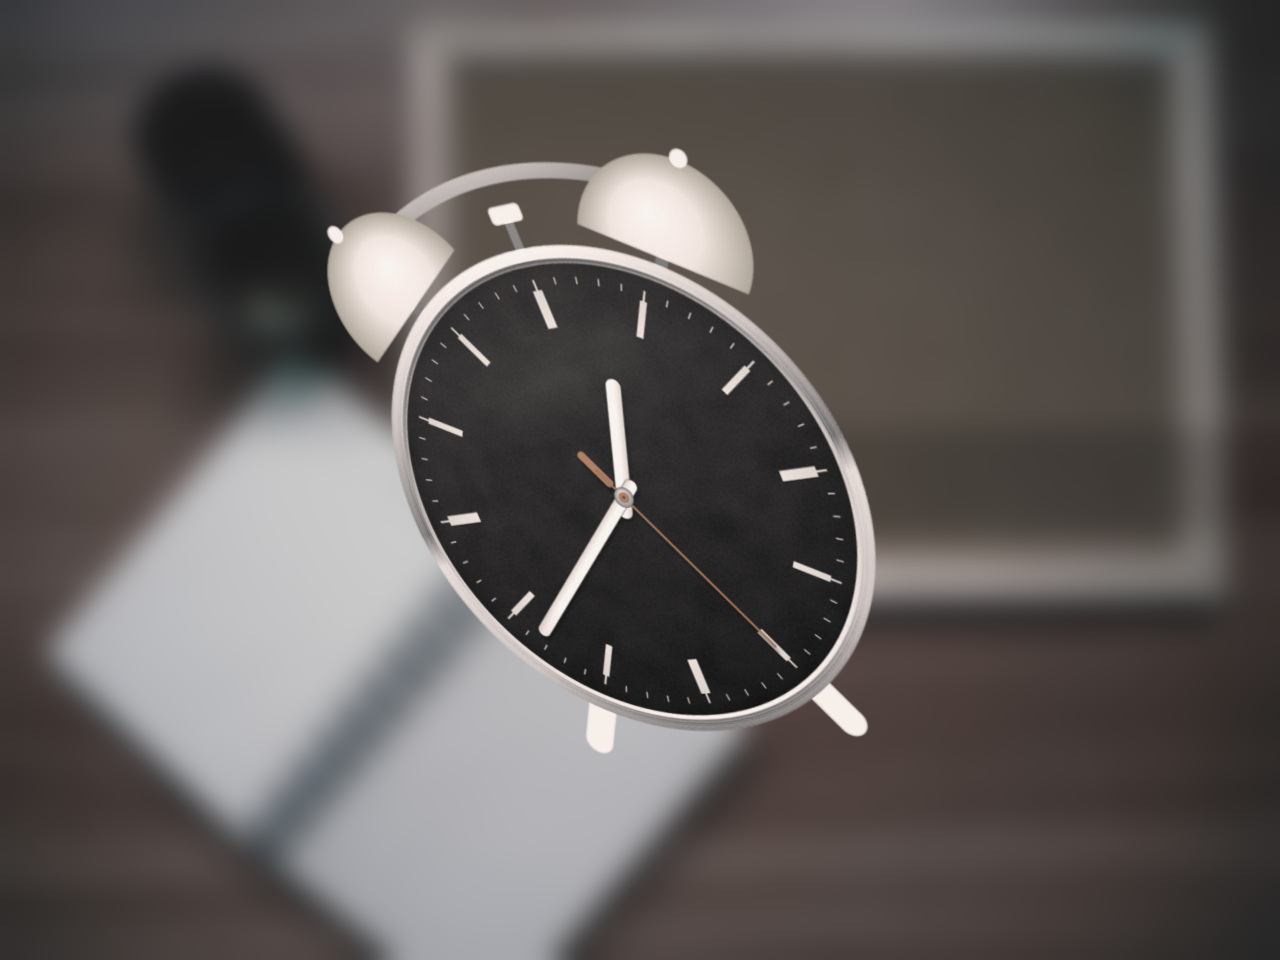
12 h 38 min 25 s
